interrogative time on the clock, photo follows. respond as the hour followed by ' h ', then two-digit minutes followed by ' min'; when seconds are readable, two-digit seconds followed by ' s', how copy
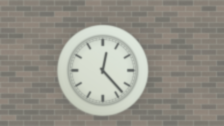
12 h 23 min
